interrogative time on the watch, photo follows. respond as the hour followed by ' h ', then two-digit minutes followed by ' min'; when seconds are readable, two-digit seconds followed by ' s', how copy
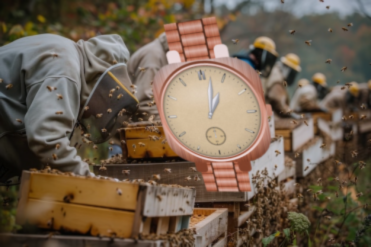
1 h 02 min
